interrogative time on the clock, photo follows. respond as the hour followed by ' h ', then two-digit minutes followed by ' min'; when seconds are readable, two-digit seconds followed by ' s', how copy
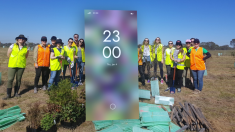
23 h 00 min
